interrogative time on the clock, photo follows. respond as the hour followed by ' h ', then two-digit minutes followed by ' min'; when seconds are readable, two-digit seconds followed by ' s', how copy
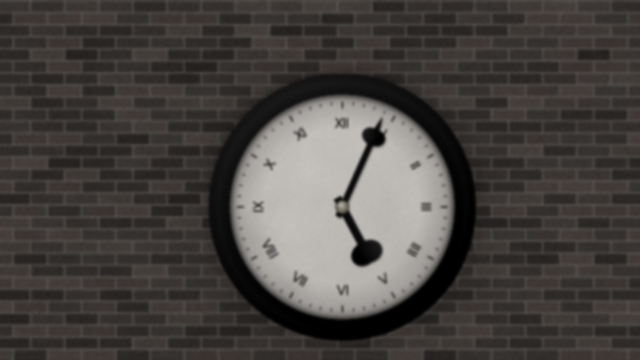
5 h 04 min
